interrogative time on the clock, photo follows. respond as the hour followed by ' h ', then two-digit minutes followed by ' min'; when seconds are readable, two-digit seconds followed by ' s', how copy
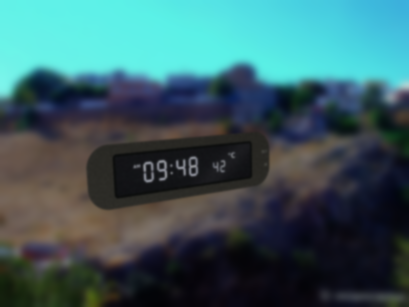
9 h 48 min
